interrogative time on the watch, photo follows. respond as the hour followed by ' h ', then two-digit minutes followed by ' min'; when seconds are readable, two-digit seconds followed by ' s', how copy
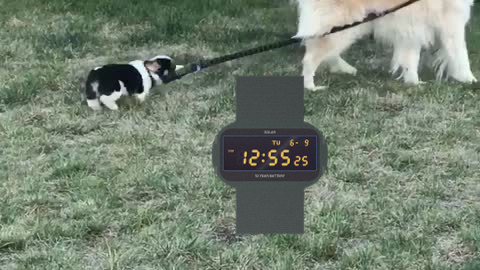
12 h 55 min 25 s
